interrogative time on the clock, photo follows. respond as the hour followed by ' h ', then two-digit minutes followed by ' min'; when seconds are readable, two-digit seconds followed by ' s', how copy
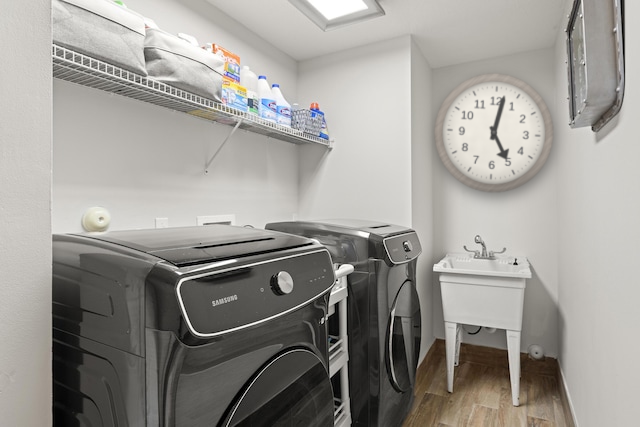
5 h 02 min
